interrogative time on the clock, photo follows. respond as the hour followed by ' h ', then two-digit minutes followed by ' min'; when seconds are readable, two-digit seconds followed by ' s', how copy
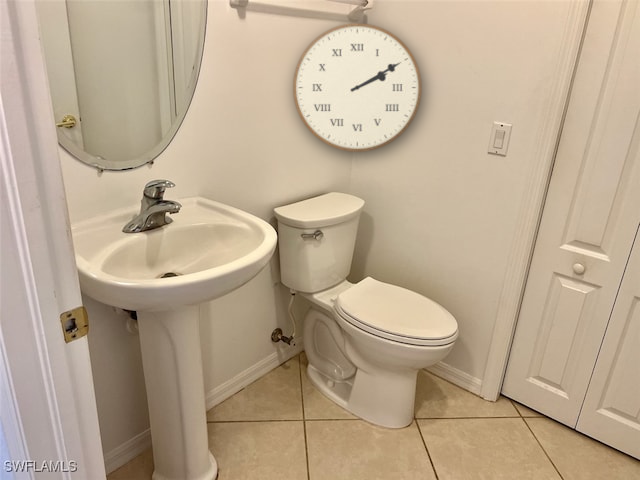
2 h 10 min
